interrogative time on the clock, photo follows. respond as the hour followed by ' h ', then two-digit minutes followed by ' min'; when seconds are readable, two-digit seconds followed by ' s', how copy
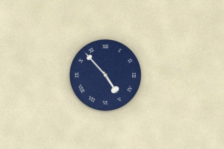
4 h 53 min
